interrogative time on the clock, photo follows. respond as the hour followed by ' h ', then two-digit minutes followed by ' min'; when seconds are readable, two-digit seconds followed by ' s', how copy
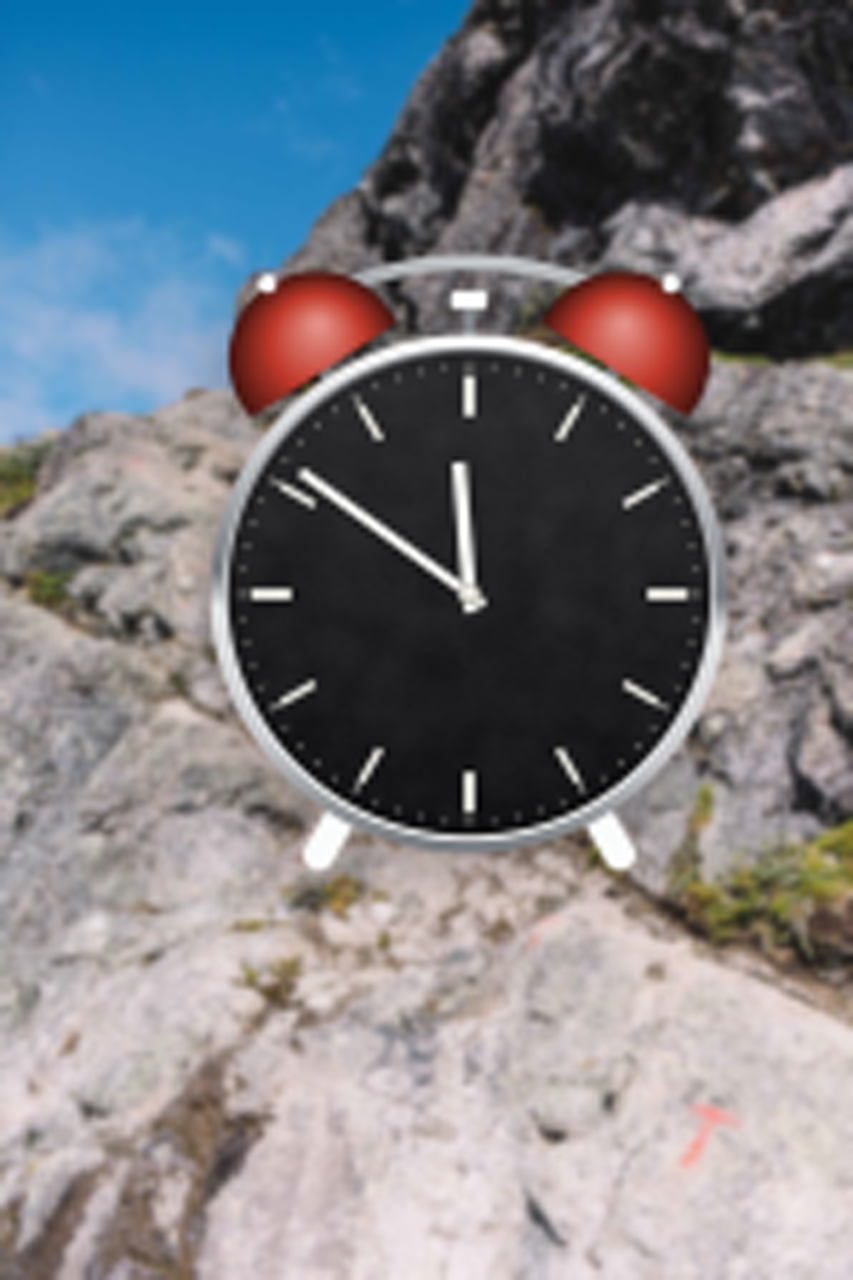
11 h 51 min
